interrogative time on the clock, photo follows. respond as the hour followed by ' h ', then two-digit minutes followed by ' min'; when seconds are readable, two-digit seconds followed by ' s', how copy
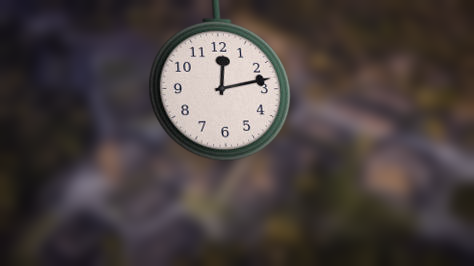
12 h 13 min
